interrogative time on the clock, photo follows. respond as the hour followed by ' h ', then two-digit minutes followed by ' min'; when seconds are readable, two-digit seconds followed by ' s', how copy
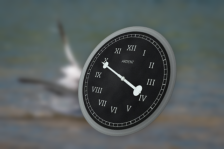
3 h 49 min
